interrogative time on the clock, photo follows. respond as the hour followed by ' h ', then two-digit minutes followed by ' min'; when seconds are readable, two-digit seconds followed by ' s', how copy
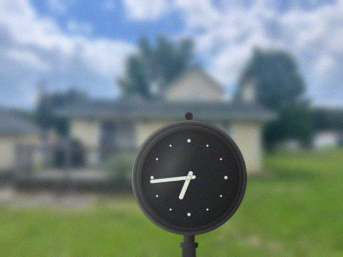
6 h 44 min
